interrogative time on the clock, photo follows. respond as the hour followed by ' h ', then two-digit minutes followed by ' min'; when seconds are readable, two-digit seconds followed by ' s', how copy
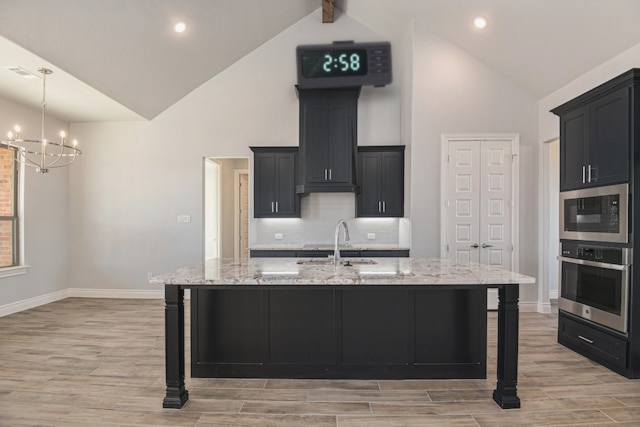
2 h 58 min
